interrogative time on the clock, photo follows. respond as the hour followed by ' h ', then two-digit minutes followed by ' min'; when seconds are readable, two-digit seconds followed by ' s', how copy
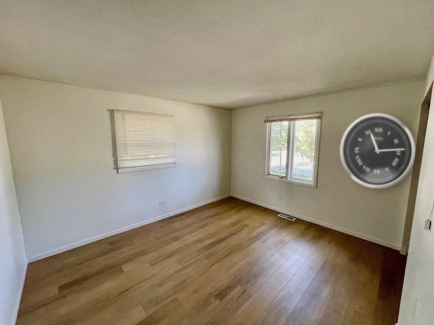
11 h 14 min
